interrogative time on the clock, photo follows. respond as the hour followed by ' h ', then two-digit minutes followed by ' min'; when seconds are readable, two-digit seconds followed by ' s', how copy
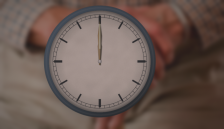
12 h 00 min
